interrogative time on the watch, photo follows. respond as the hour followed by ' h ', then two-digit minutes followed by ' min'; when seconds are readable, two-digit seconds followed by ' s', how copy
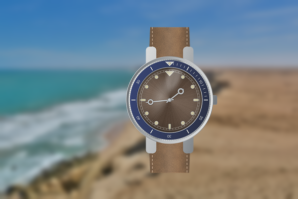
1 h 44 min
